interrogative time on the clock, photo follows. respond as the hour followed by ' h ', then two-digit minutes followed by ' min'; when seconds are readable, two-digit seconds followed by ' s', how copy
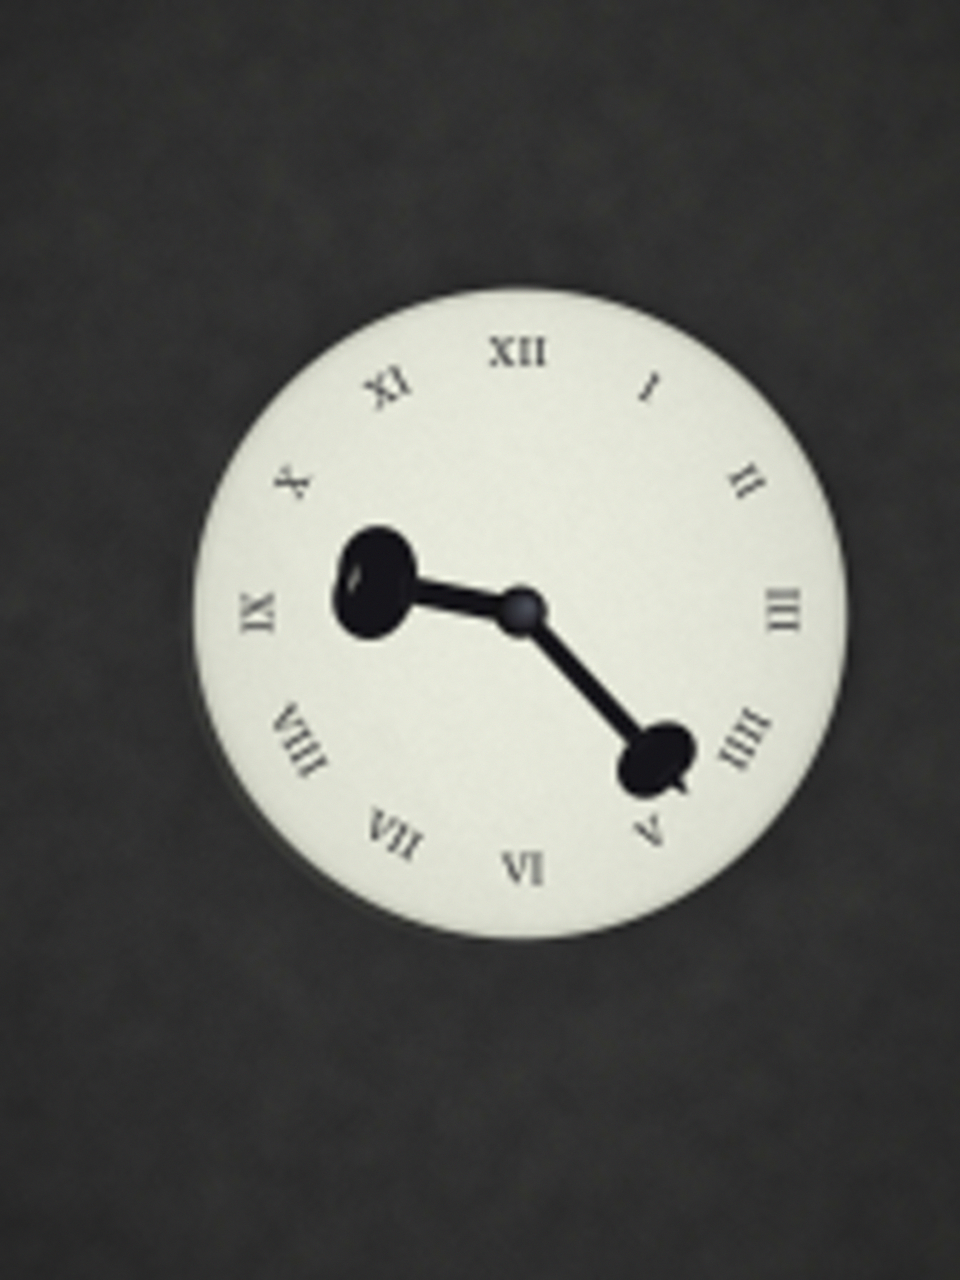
9 h 23 min
